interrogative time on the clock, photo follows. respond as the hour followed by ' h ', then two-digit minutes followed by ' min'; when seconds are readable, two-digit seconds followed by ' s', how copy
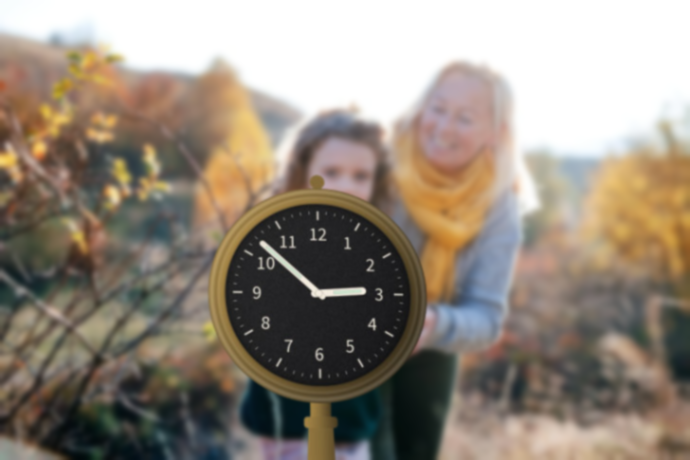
2 h 52 min
